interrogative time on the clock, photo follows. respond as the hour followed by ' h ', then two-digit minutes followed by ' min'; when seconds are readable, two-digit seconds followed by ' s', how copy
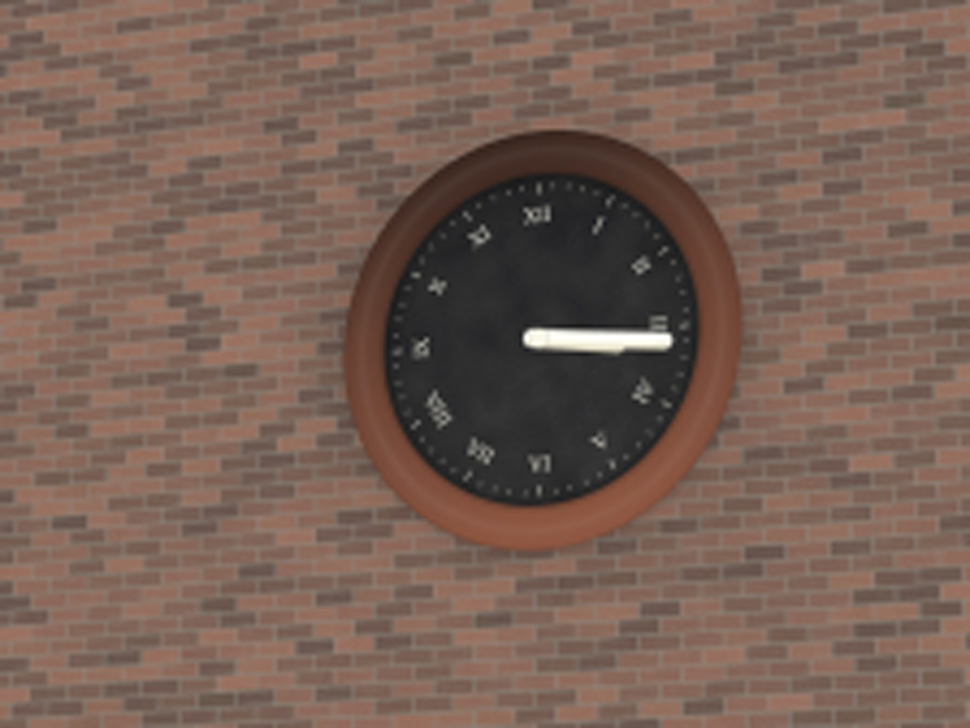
3 h 16 min
